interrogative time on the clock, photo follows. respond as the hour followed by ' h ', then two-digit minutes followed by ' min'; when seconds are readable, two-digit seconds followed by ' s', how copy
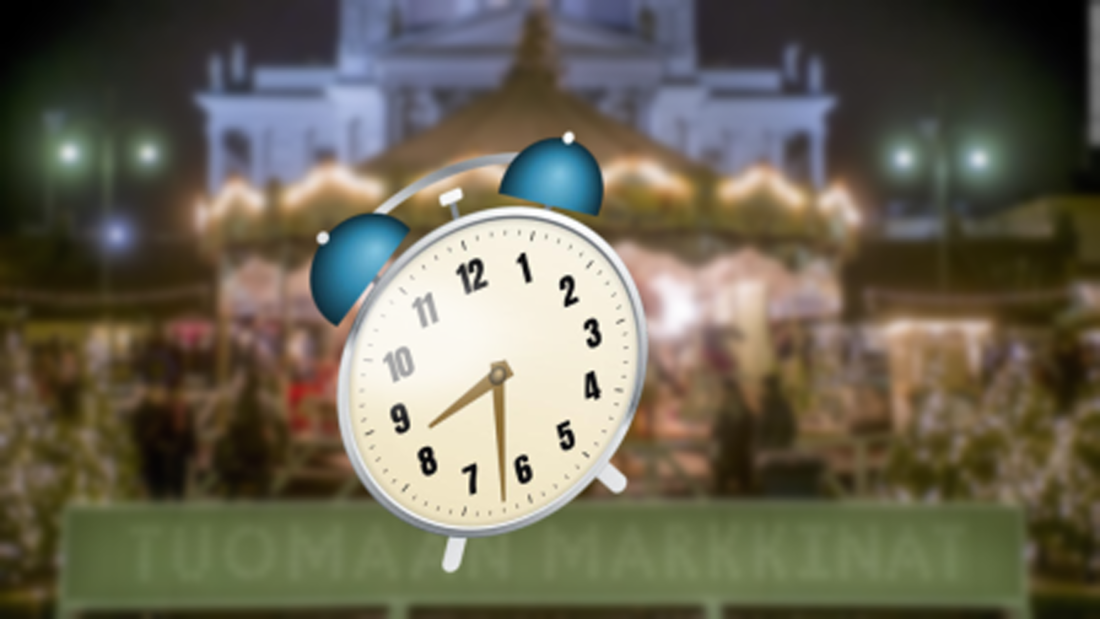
8 h 32 min
